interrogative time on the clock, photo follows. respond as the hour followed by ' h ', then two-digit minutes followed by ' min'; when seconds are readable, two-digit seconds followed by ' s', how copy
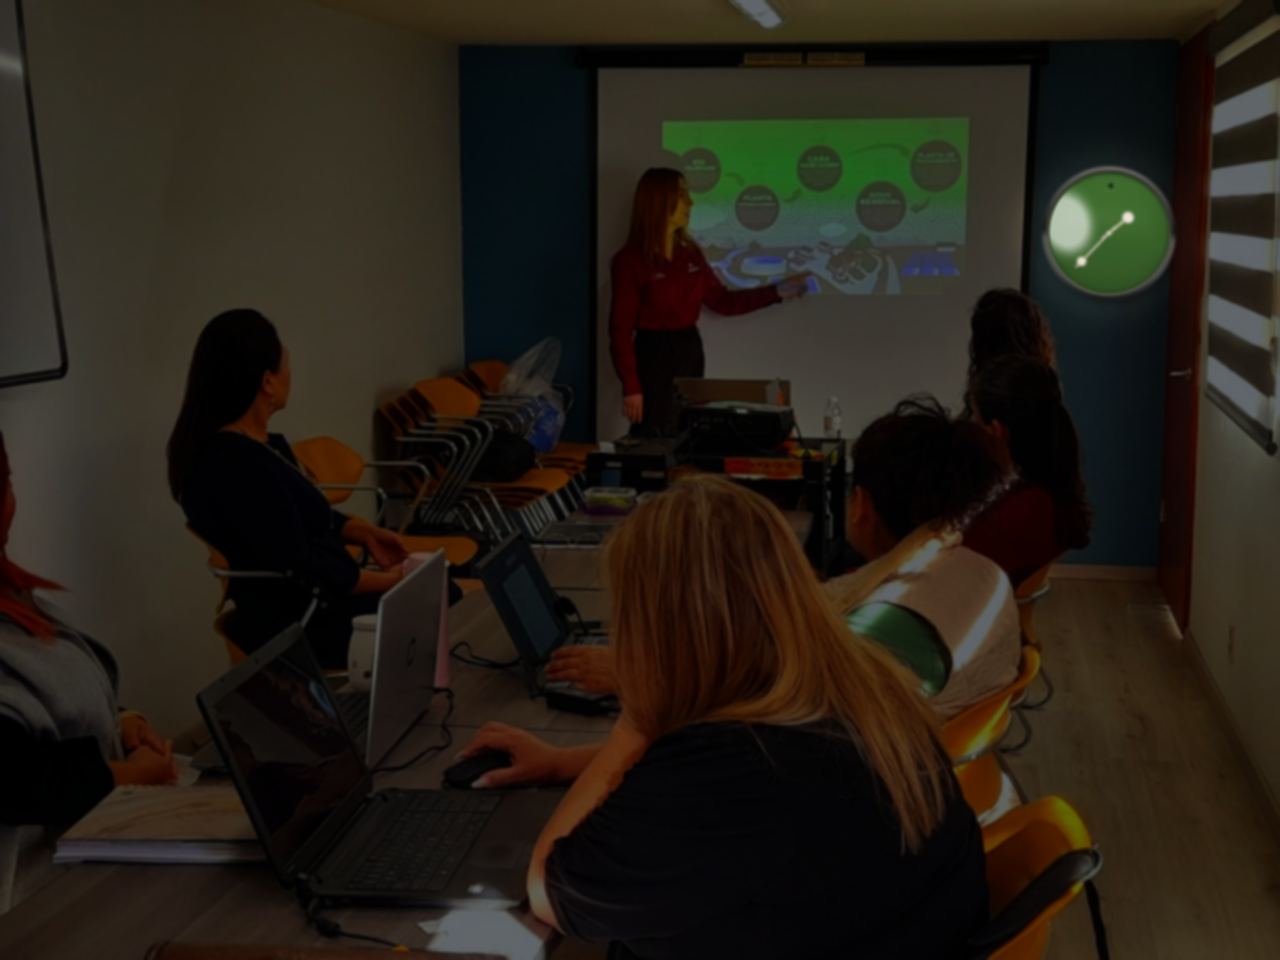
1 h 37 min
